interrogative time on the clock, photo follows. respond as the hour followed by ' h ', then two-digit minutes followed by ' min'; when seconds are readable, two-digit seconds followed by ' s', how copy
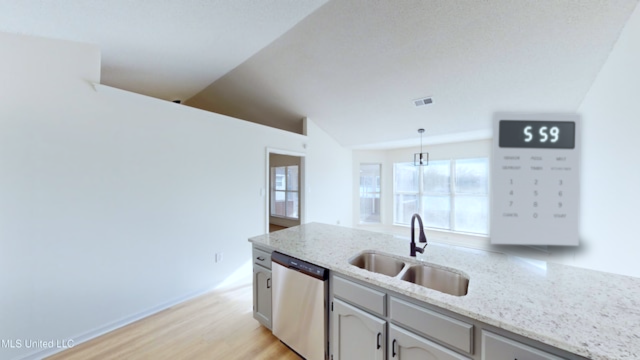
5 h 59 min
